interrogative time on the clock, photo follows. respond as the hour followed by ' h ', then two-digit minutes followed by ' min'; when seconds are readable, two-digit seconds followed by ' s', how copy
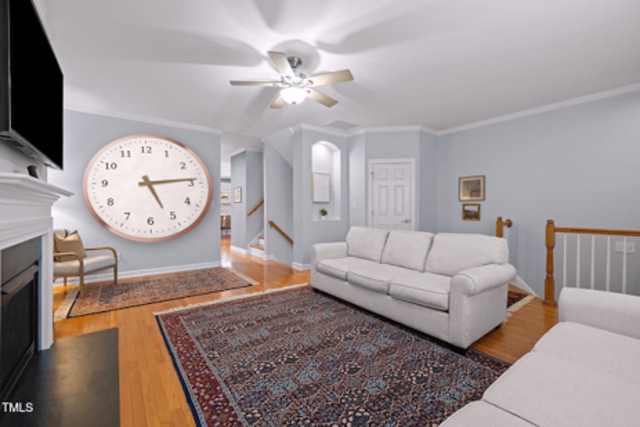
5 h 14 min
